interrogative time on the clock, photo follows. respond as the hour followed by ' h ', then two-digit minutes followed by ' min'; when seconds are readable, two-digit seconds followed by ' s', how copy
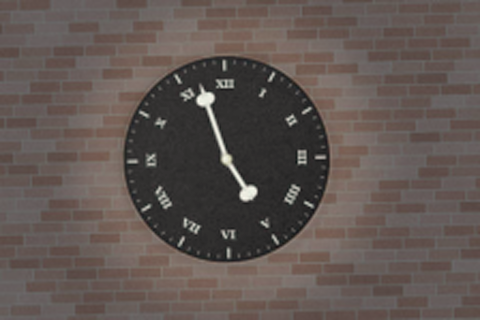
4 h 57 min
